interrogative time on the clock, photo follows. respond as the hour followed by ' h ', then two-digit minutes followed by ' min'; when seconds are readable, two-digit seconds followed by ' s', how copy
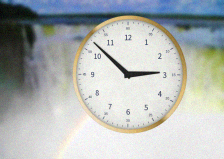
2 h 52 min
